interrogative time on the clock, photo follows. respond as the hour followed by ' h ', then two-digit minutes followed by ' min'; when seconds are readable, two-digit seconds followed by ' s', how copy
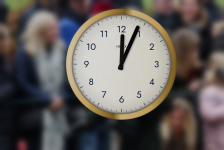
12 h 04 min
